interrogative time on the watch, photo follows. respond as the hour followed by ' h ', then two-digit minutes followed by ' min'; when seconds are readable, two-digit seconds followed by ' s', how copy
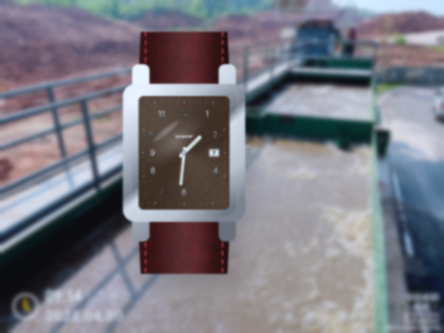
1 h 31 min
